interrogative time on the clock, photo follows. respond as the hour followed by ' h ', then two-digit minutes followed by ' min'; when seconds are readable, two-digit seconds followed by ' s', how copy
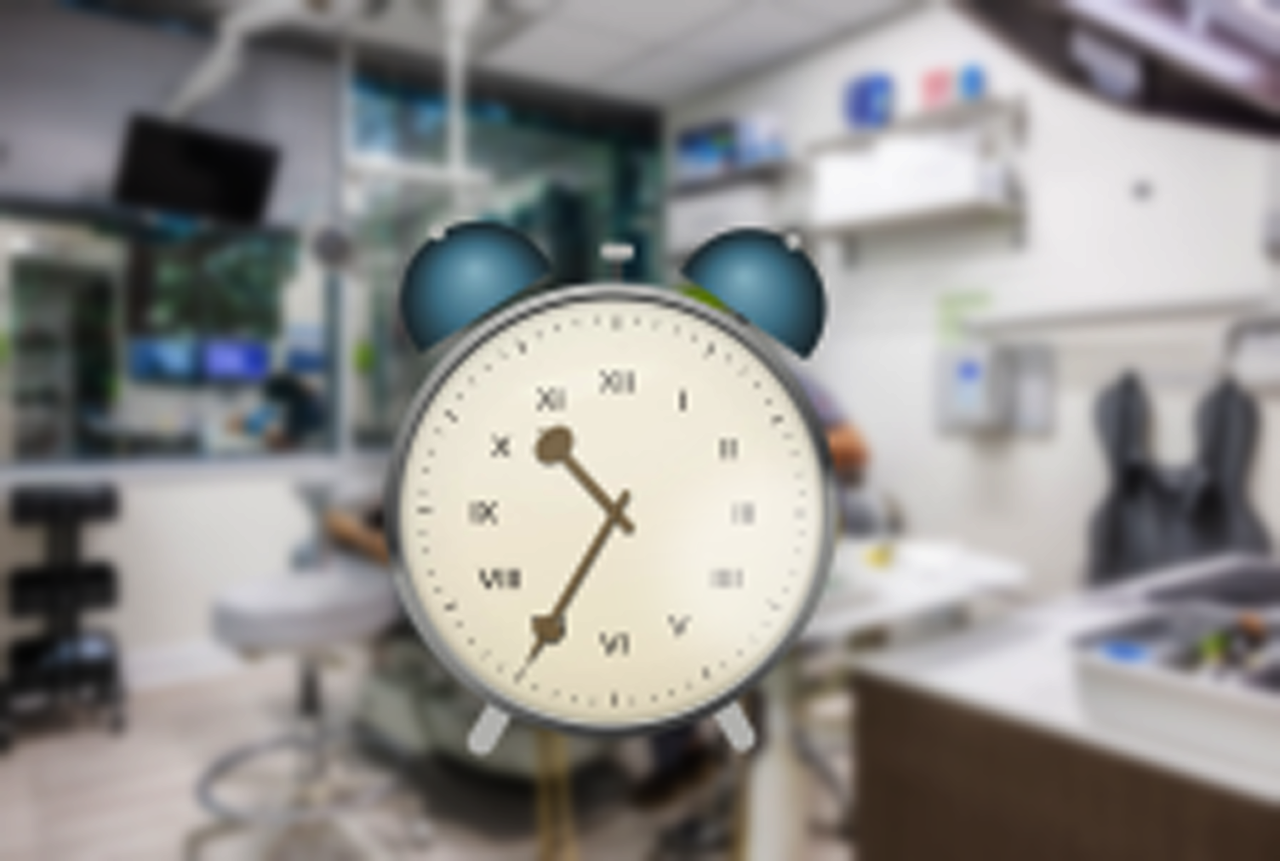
10 h 35 min
